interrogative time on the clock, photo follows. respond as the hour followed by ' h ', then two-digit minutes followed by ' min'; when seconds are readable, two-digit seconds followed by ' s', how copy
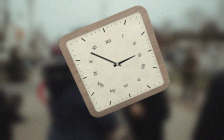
2 h 53 min
